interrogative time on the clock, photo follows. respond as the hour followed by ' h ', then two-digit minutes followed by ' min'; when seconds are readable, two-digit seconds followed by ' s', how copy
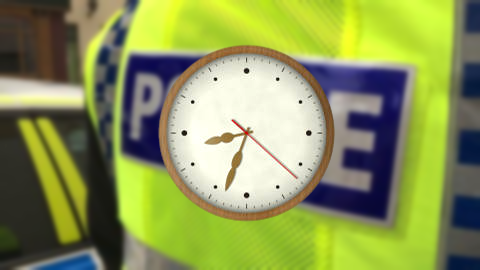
8 h 33 min 22 s
